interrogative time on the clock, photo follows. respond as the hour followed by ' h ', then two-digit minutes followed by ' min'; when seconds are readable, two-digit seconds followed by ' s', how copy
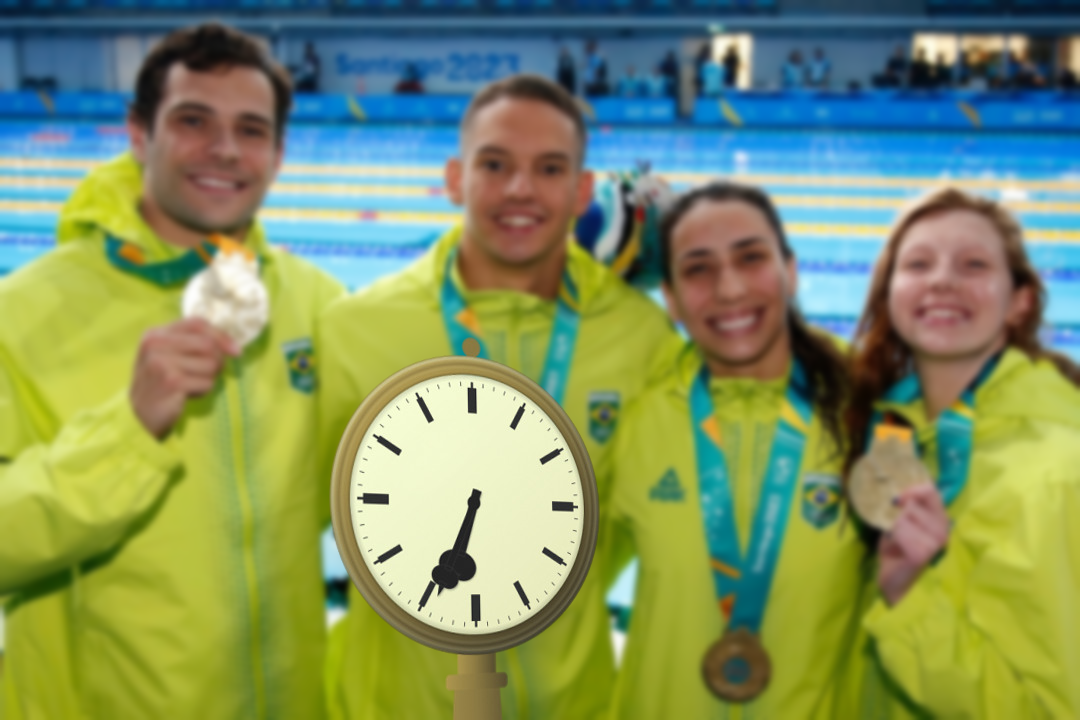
6 h 34 min
